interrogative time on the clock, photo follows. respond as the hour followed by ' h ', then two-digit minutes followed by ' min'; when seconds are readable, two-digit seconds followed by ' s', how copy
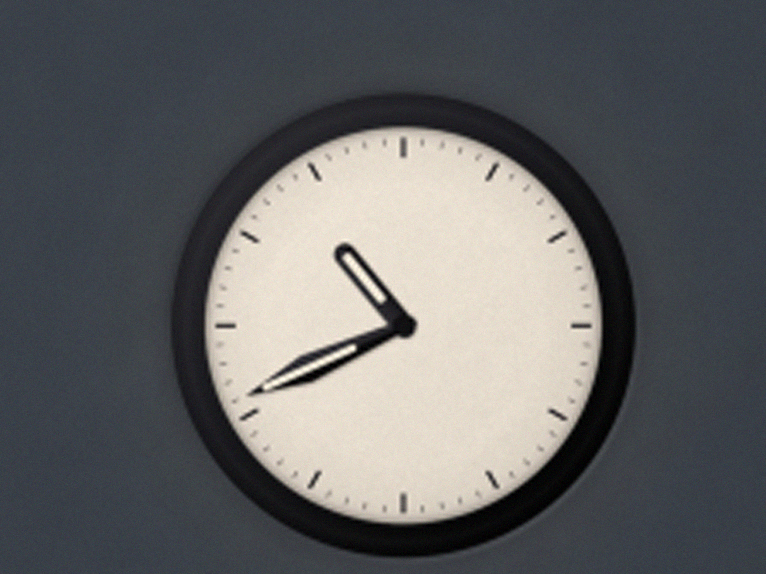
10 h 41 min
